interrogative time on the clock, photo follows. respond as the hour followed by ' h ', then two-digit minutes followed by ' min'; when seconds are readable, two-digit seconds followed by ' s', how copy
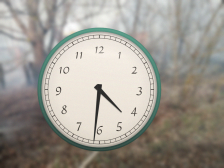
4 h 31 min
